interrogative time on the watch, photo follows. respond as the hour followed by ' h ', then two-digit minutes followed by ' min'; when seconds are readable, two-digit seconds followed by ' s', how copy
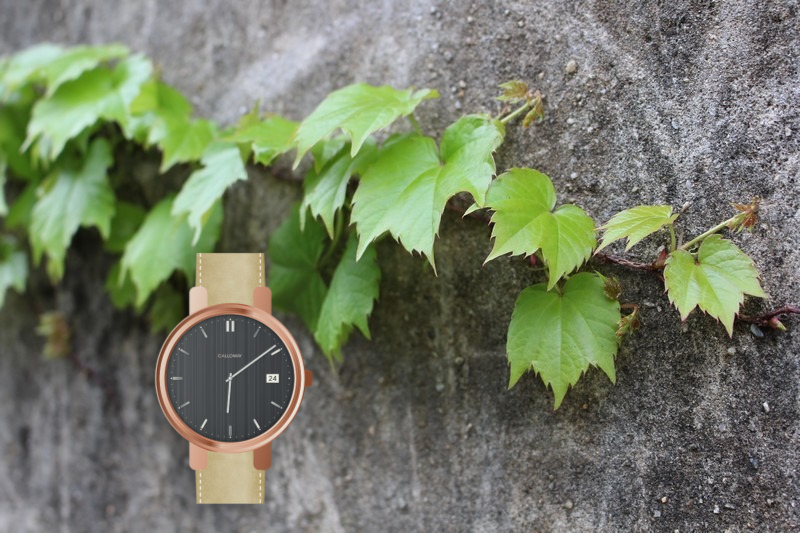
6 h 09 min
